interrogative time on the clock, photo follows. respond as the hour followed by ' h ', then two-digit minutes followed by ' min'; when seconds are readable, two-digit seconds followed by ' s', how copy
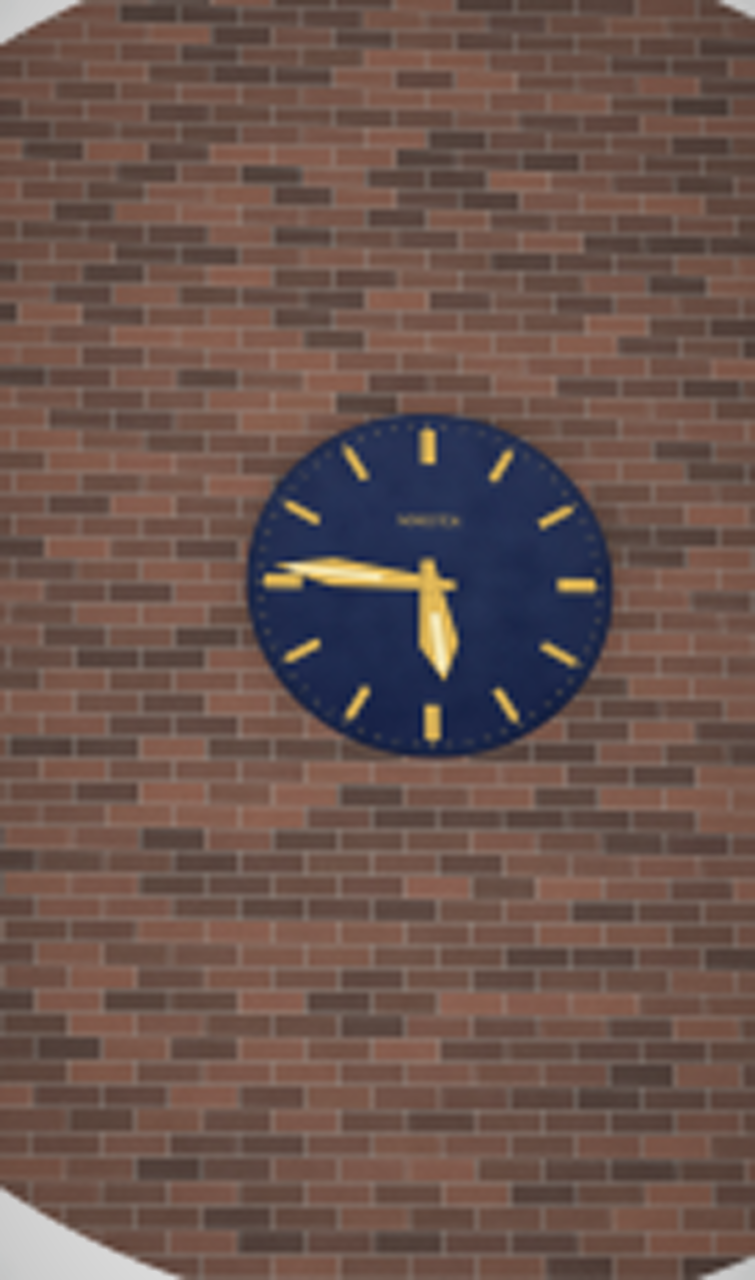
5 h 46 min
